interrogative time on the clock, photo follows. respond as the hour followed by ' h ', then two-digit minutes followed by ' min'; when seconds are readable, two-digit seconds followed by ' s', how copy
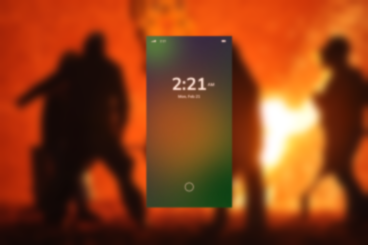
2 h 21 min
